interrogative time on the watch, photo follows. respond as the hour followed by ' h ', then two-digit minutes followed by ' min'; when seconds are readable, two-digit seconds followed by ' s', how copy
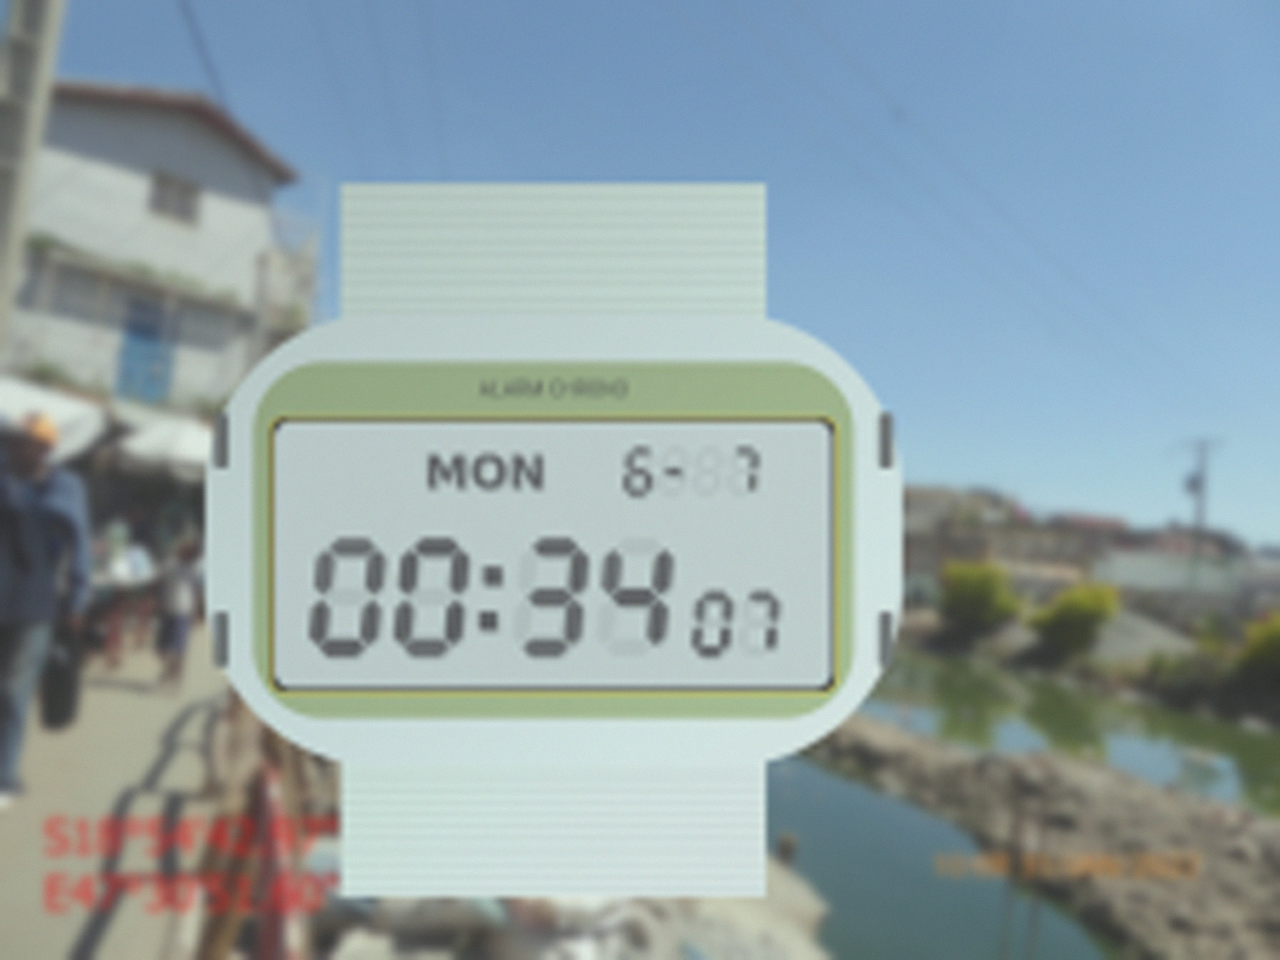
0 h 34 min 07 s
